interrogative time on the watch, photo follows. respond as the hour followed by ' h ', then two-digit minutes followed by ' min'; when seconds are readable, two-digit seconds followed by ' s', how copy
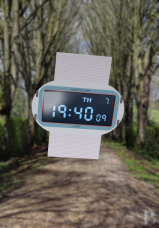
19 h 40 min 09 s
